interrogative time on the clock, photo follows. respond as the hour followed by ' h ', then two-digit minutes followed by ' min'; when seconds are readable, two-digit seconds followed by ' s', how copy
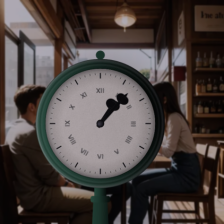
1 h 07 min
